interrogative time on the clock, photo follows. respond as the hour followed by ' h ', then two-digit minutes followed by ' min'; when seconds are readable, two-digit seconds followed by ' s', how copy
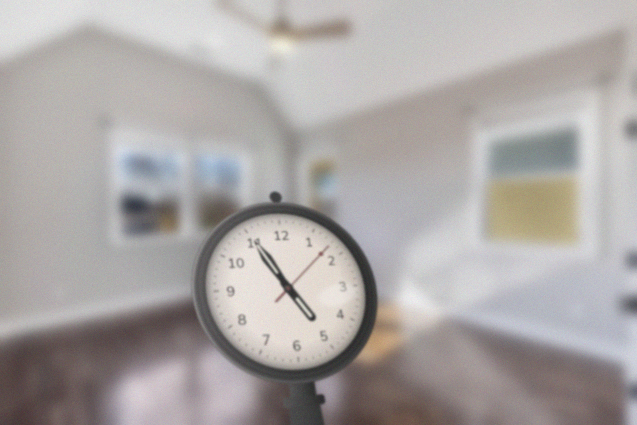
4 h 55 min 08 s
